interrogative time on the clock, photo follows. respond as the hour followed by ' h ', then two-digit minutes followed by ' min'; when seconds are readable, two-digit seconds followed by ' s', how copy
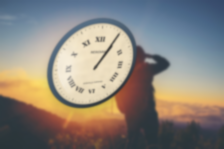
1 h 05 min
